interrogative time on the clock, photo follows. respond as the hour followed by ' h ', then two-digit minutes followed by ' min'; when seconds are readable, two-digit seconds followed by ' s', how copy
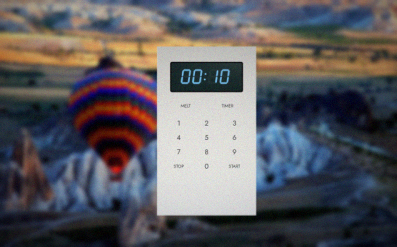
0 h 10 min
